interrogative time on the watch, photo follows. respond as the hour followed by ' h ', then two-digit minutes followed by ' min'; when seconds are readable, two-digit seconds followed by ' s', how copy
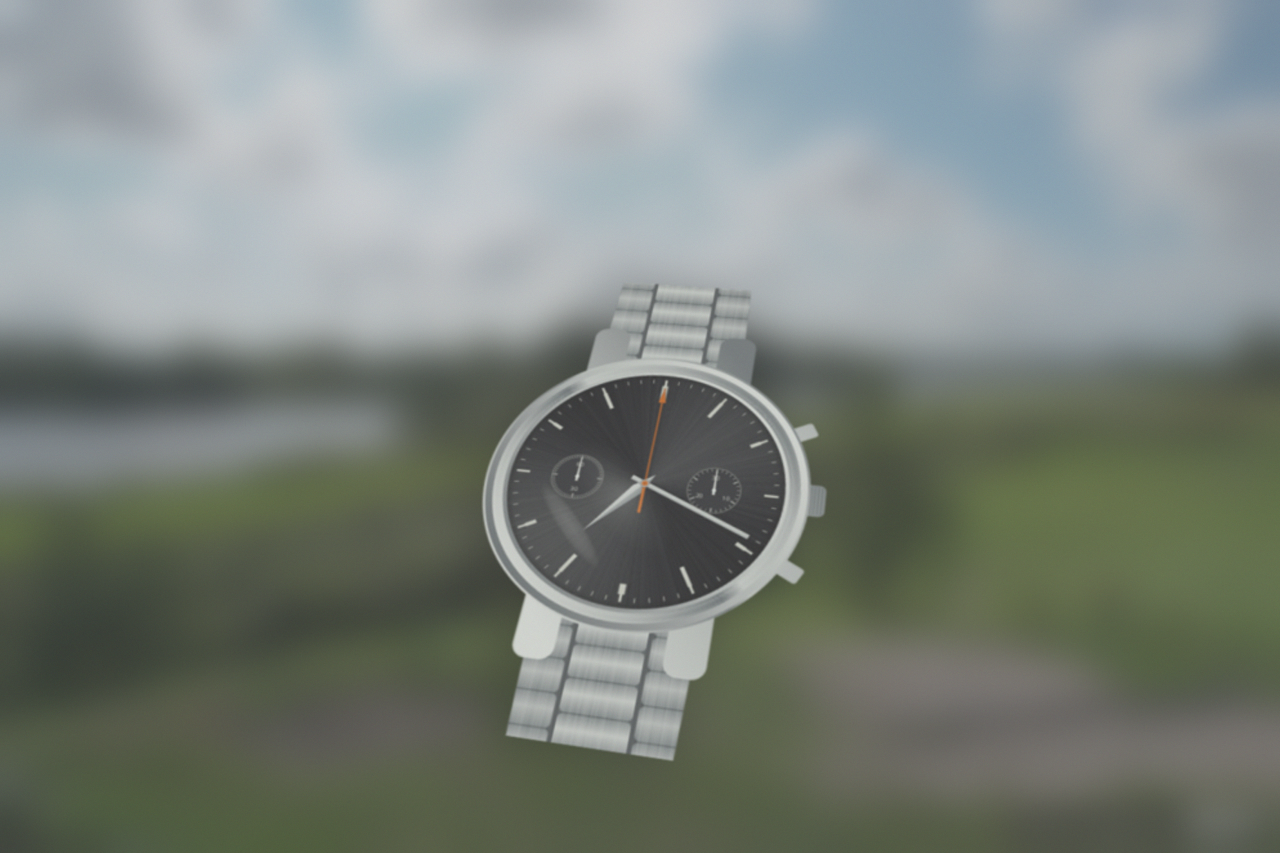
7 h 19 min
